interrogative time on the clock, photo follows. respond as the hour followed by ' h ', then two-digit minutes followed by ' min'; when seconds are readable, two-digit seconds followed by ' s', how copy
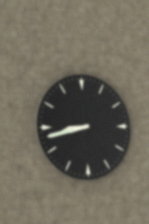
8 h 43 min
